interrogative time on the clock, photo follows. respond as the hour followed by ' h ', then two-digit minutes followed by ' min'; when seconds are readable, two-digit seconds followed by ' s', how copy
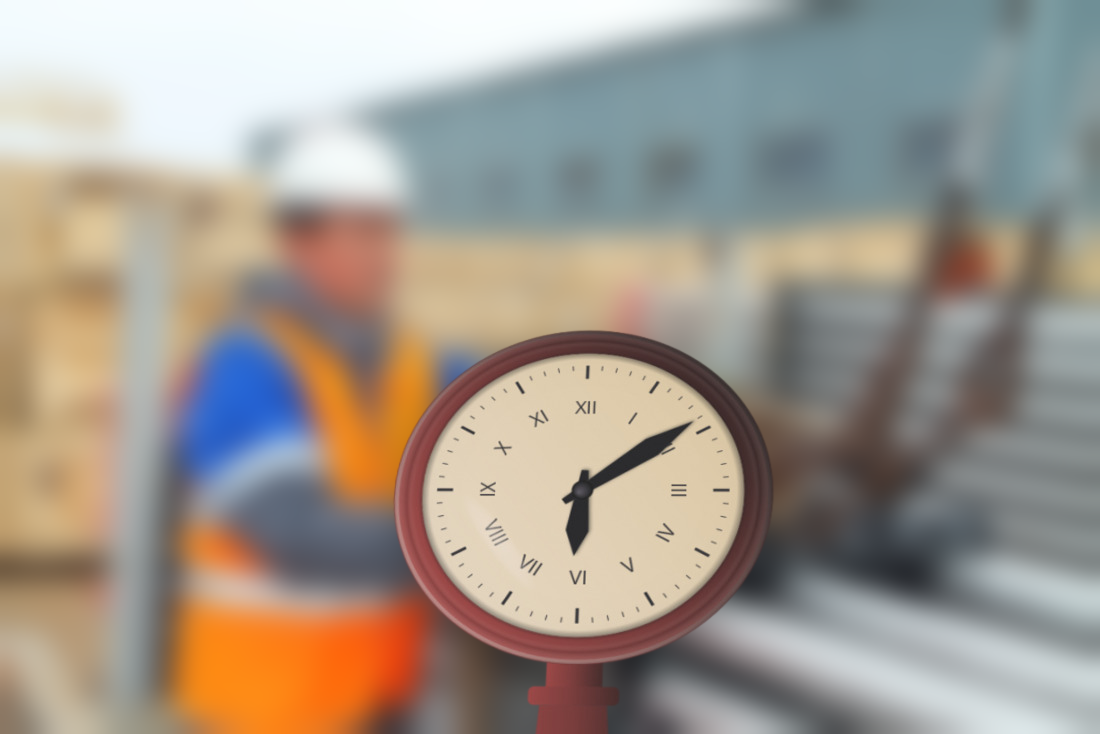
6 h 09 min
